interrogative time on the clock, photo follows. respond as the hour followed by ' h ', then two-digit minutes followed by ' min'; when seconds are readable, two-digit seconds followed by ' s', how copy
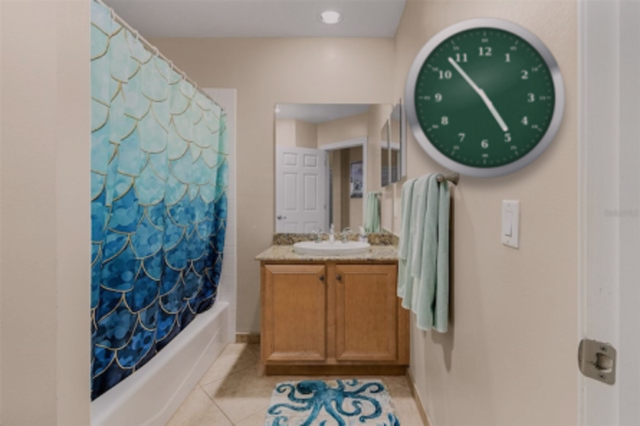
4 h 53 min
